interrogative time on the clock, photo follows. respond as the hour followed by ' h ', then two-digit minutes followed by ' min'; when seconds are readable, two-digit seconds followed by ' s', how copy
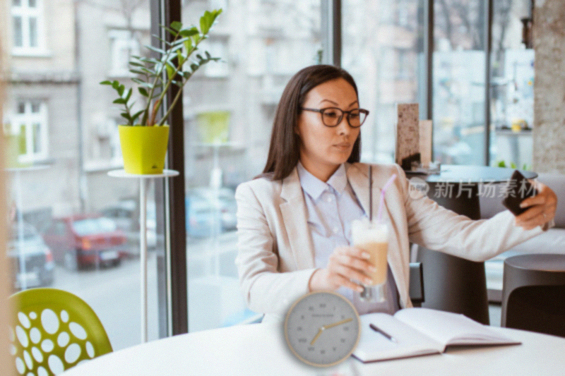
7 h 12 min
